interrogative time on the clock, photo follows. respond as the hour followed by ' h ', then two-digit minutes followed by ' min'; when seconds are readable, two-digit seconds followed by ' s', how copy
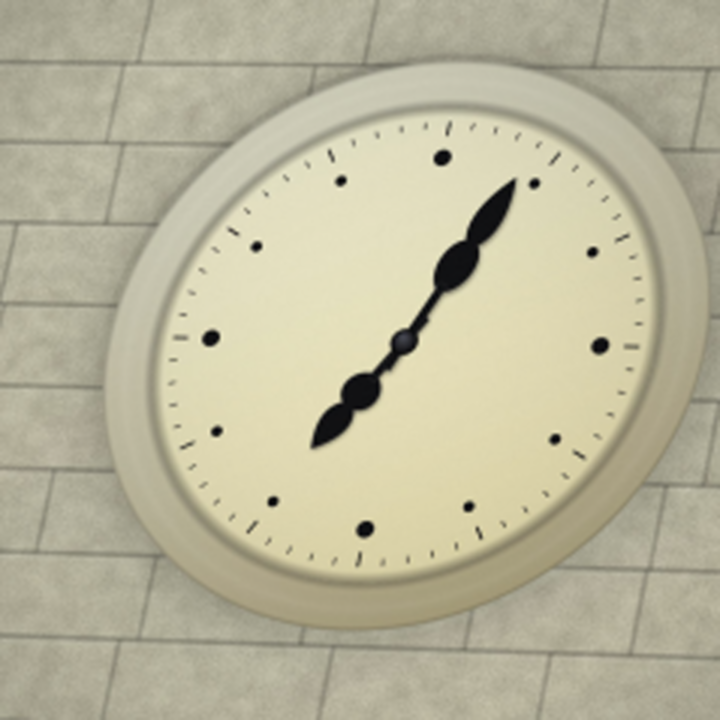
7 h 04 min
